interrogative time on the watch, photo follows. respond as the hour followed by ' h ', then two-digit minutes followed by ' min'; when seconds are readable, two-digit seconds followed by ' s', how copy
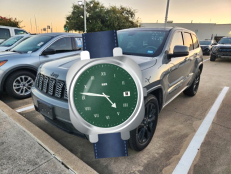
4 h 47 min
